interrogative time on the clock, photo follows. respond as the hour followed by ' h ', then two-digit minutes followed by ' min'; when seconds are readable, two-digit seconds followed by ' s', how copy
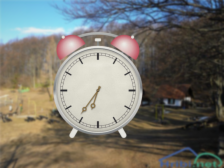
6 h 36 min
